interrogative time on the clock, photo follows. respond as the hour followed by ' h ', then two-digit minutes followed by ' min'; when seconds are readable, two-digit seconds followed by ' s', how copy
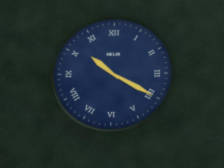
10 h 20 min
